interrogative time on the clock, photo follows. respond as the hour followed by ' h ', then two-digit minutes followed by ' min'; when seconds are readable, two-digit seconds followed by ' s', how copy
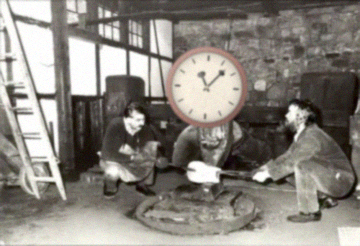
11 h 07 min
